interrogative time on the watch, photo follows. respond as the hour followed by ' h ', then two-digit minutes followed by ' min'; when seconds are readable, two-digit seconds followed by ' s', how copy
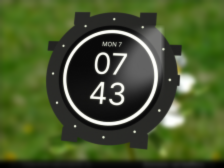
7 h 43 min
